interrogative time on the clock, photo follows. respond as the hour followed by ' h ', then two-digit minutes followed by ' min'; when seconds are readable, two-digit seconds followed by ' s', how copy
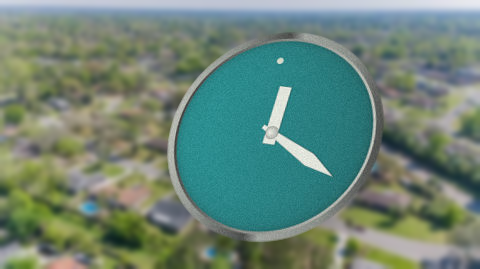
12 h 21 min
